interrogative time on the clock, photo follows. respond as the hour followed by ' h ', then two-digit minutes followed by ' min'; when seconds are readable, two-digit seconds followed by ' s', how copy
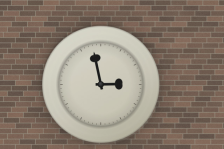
2 h 58 min
